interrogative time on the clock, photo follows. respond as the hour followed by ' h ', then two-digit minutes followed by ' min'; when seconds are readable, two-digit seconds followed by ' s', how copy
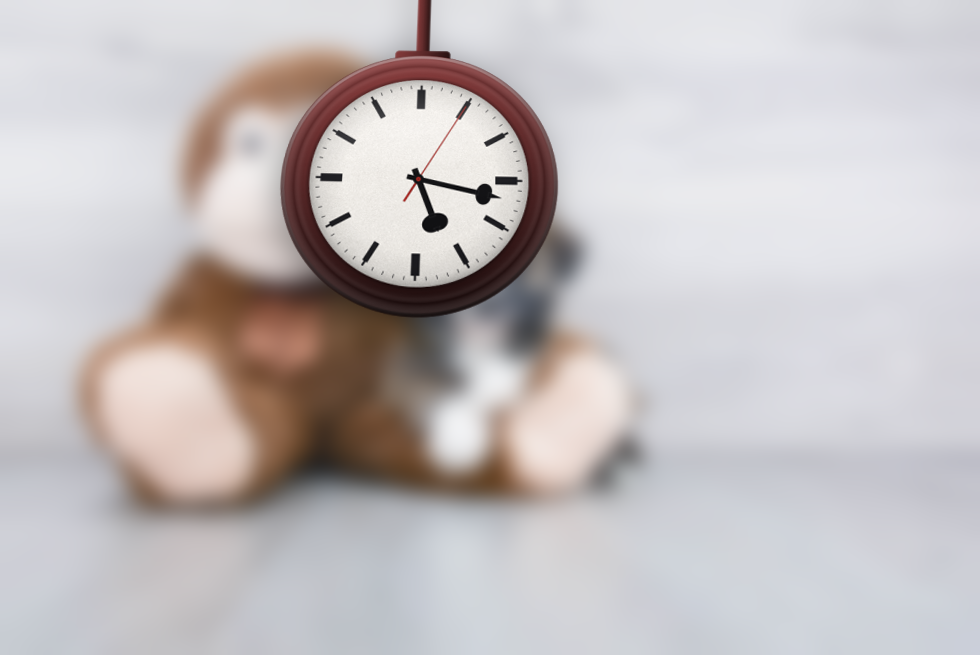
5 h 17 min 05 s
